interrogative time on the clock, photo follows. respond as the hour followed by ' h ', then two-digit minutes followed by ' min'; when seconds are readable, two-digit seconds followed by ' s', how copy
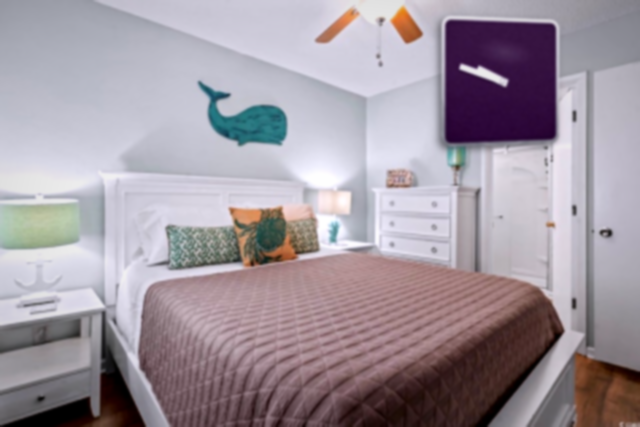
9 h 48 min
